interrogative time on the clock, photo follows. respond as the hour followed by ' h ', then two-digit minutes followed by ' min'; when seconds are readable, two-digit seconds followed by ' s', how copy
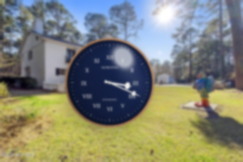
3 h 19 min
